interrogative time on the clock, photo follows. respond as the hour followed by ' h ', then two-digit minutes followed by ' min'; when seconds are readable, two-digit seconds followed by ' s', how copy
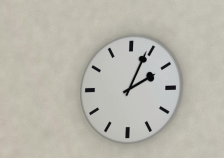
2 h 04 min
